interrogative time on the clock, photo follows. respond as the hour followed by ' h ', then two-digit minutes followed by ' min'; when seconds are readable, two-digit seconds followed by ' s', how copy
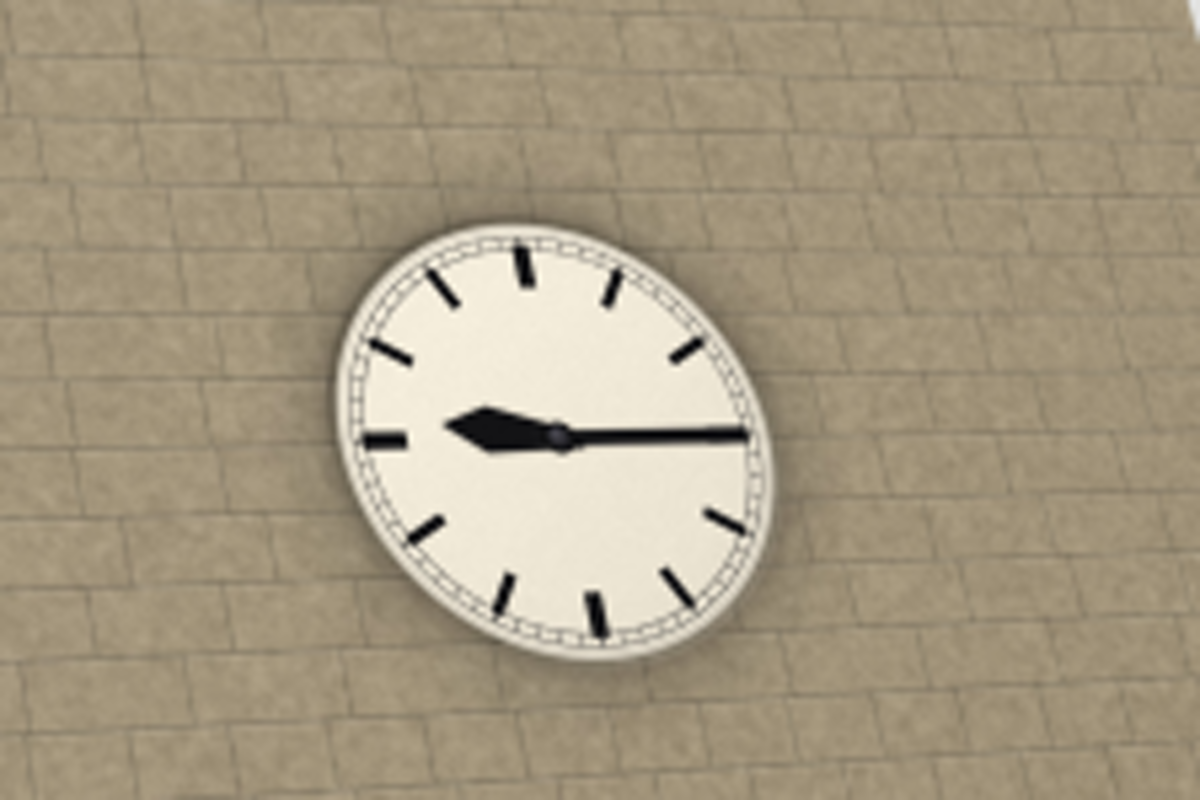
9 h 15 min
